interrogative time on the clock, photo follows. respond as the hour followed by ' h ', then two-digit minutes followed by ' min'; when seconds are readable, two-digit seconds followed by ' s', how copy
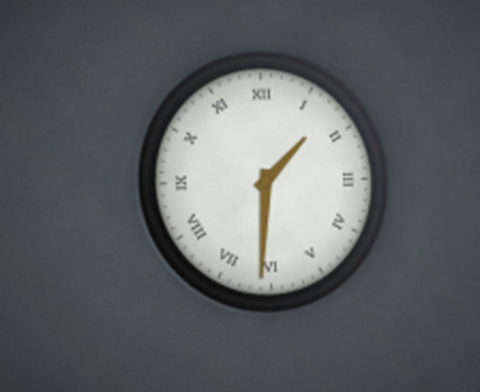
1 h 31 min
